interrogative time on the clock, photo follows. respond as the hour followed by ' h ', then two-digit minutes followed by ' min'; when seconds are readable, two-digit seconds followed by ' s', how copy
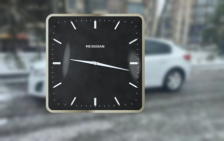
9 h 17 min
